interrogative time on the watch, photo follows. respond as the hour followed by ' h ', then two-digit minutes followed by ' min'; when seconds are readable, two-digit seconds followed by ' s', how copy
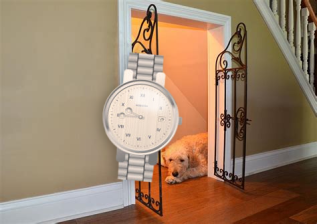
9 h 45 min
